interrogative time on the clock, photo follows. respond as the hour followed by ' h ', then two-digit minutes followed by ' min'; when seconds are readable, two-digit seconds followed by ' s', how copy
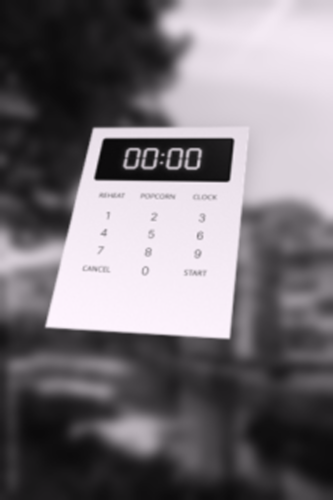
0 h 00 min
